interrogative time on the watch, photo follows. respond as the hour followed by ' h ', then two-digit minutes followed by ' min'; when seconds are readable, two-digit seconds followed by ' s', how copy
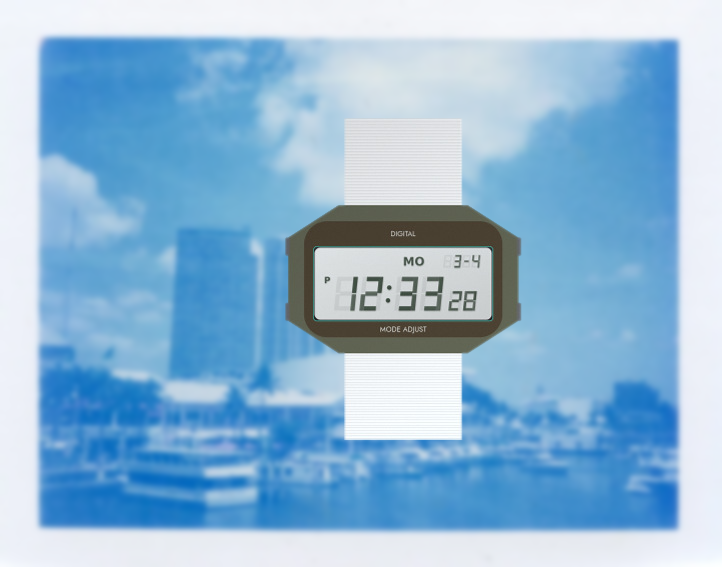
12 h 33 min 28 s
